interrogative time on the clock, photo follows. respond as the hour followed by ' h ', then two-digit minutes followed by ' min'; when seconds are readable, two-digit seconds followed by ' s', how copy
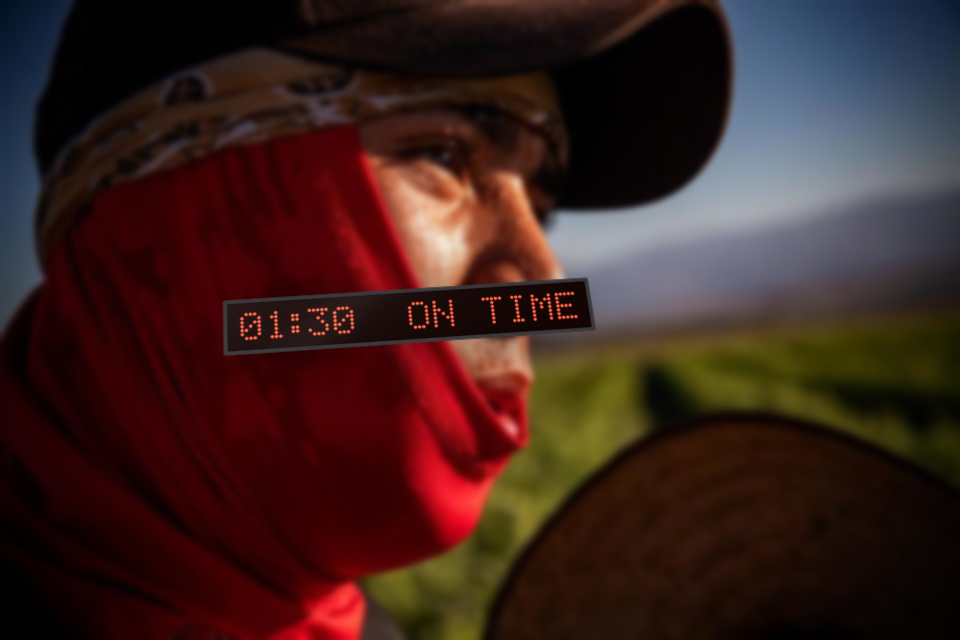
1 h 30 min
